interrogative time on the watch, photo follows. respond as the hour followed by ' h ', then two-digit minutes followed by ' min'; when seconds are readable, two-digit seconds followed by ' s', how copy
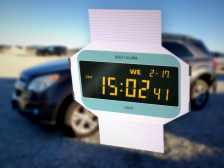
15 h 02 min 41 s
